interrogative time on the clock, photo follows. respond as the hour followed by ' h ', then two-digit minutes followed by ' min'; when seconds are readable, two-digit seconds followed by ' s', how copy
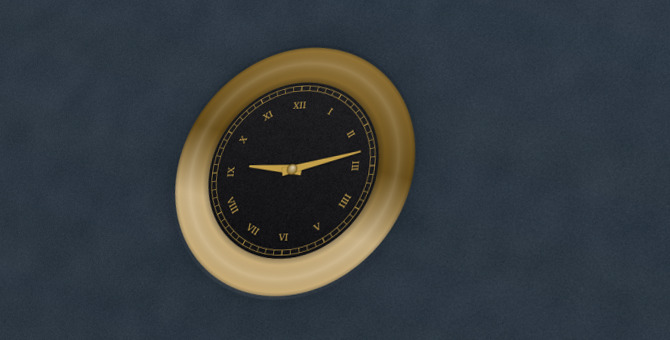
9 h 13 min
